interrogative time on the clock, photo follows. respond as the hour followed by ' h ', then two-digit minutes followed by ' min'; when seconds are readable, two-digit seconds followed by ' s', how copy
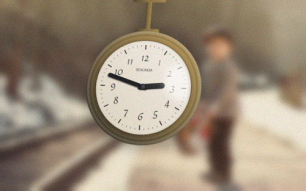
2 h 48 min
